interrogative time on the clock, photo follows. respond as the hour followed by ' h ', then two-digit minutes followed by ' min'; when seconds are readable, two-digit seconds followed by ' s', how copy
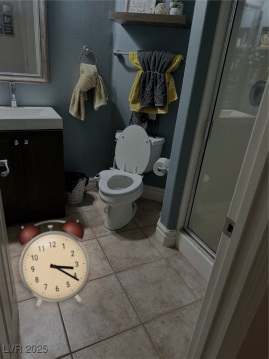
3 h 21 min
